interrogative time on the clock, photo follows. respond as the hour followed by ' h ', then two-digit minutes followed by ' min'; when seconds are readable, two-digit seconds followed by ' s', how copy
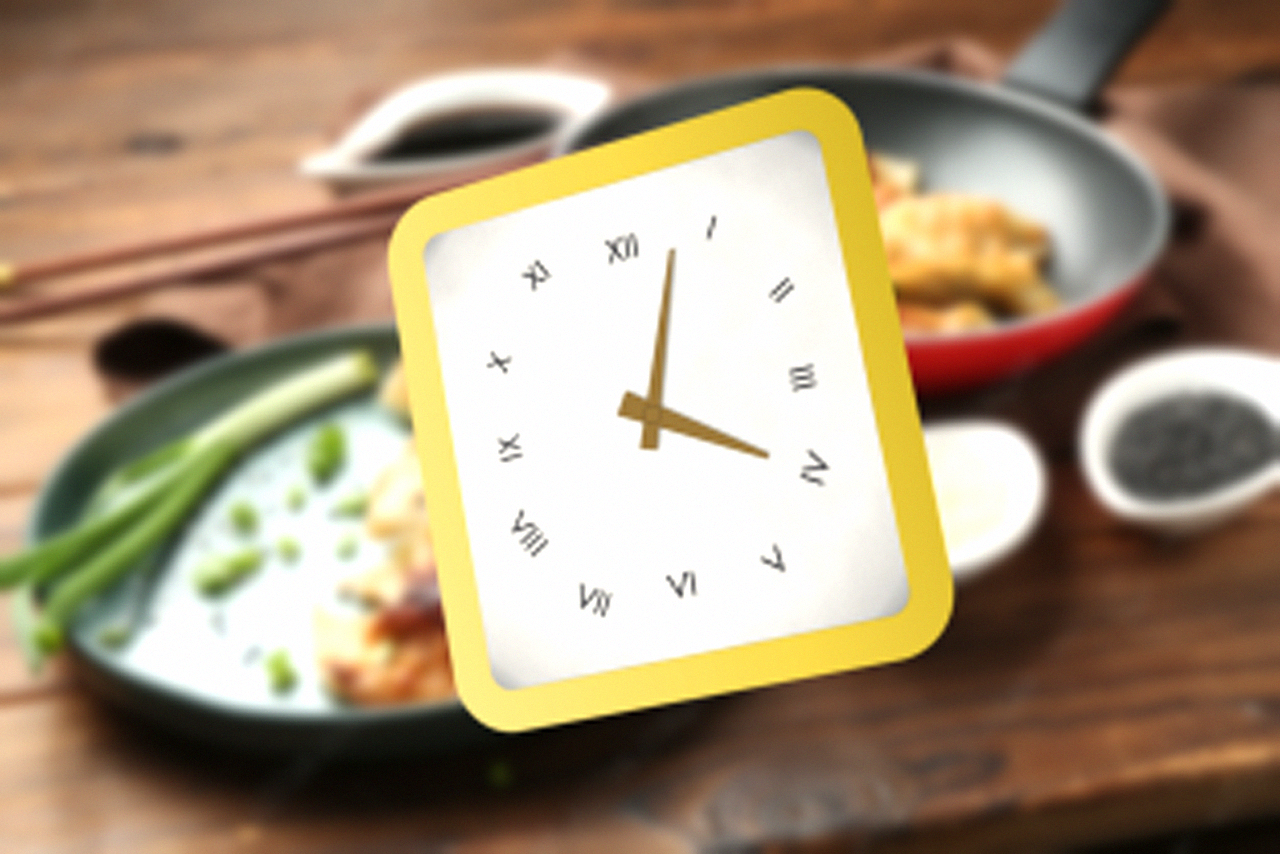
4 h 03 min
